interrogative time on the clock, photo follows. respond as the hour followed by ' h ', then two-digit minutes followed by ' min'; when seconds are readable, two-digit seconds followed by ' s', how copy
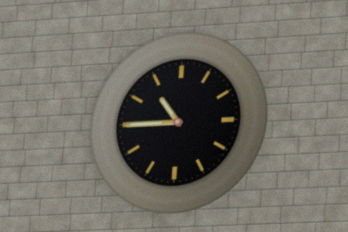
10 h 45 min
